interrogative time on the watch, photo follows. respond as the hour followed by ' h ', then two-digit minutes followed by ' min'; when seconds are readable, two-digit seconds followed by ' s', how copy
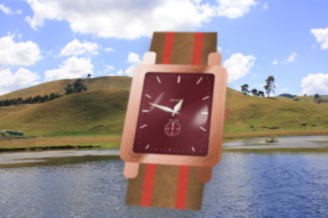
12 h 48 min
